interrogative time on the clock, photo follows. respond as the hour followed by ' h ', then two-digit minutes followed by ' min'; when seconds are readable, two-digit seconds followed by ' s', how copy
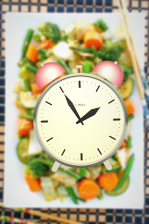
1 h 55 min
